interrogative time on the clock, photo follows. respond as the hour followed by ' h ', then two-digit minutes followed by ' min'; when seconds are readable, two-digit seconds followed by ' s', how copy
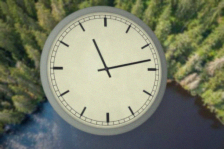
11 h 13 min
